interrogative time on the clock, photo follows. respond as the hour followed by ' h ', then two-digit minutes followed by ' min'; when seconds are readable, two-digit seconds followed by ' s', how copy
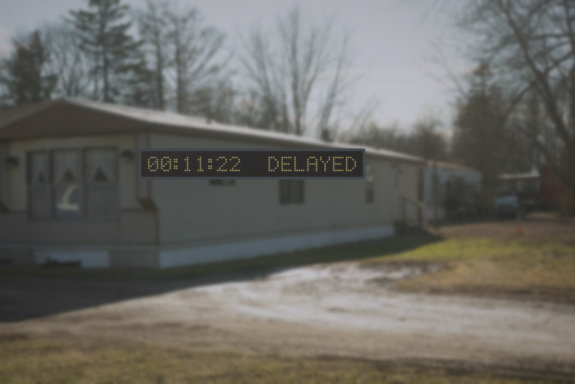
0 h 11 min 22 s
